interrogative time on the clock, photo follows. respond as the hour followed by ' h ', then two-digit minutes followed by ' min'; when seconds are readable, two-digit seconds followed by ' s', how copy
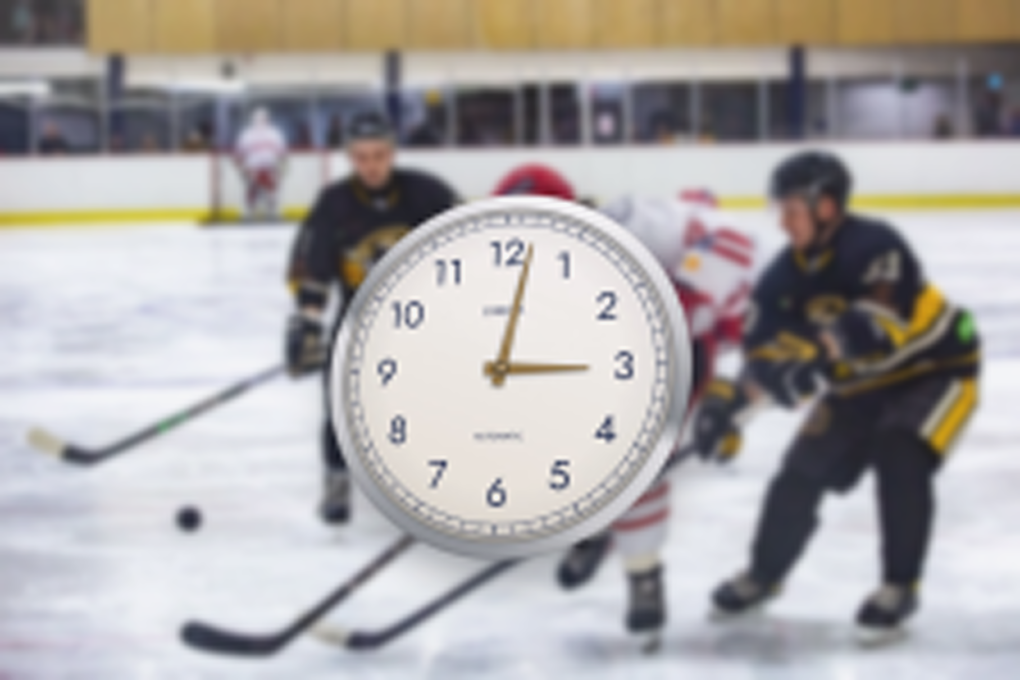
3 h 02 min
